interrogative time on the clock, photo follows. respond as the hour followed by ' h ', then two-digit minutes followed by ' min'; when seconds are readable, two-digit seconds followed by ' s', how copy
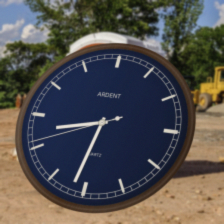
8 h 31 min 41 s
